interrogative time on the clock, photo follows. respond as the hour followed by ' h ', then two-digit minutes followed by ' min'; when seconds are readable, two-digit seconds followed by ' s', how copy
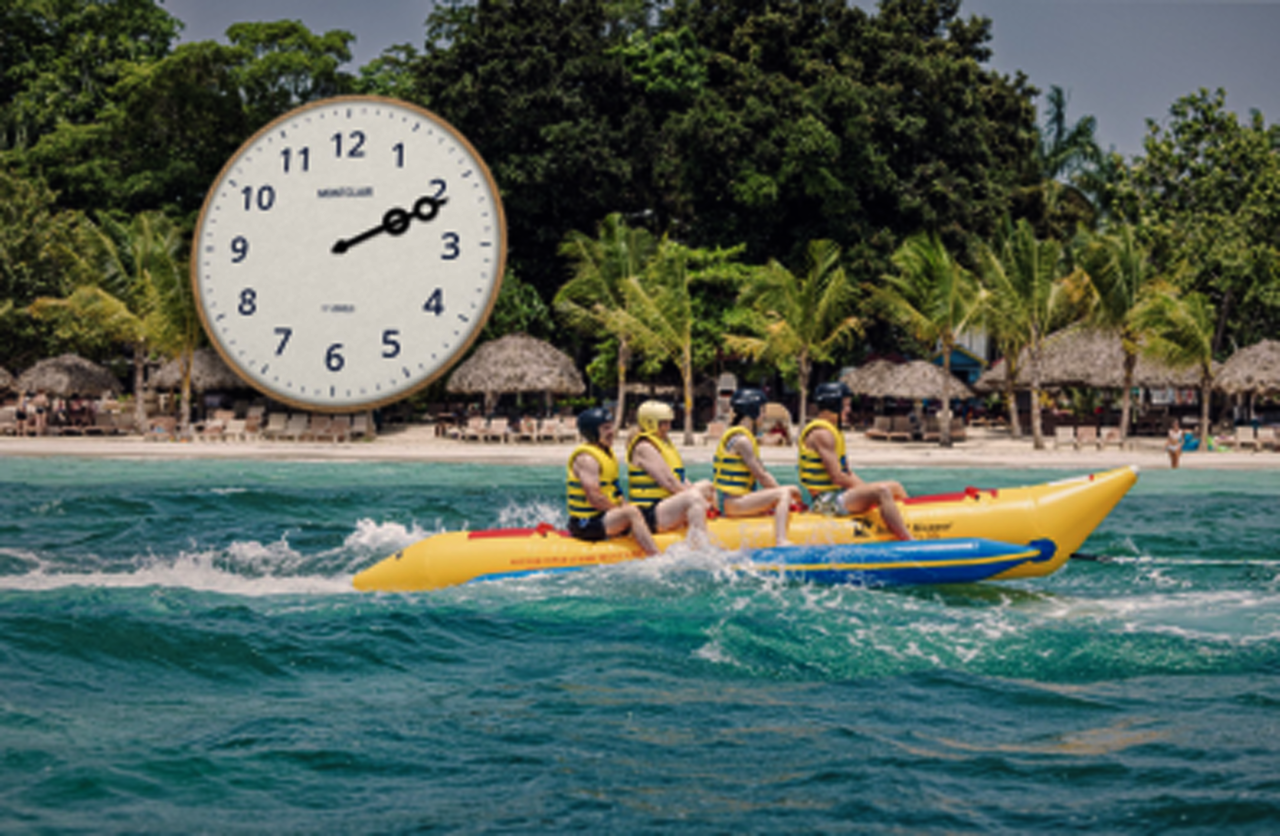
2 h 11 min
